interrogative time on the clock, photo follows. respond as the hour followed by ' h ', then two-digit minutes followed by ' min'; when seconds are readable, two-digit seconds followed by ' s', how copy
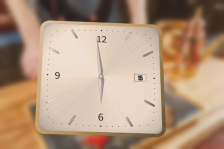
5 h 59 min
